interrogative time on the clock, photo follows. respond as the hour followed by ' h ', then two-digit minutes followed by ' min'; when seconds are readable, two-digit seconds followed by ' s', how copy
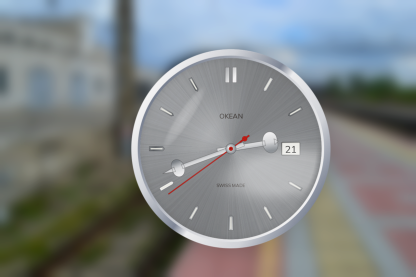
2 h 41 min 39 s
